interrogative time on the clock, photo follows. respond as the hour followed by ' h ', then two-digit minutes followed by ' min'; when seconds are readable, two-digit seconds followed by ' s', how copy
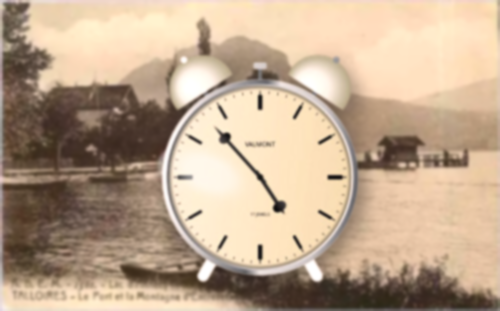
4 h 53 min
